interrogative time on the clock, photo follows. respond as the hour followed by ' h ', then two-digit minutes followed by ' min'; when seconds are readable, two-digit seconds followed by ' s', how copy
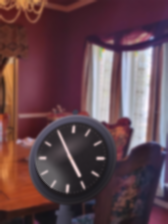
4 h 55 min
